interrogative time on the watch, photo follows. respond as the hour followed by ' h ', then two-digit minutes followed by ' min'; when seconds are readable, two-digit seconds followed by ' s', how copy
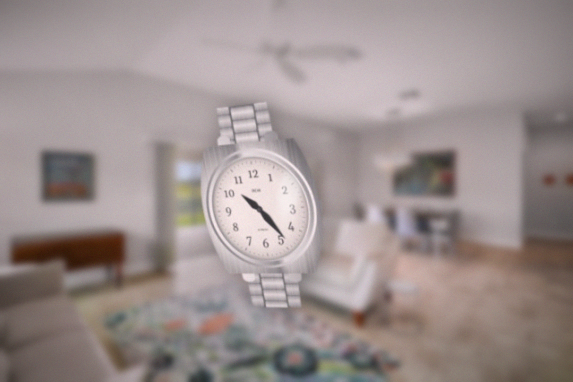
10 h 24 min
